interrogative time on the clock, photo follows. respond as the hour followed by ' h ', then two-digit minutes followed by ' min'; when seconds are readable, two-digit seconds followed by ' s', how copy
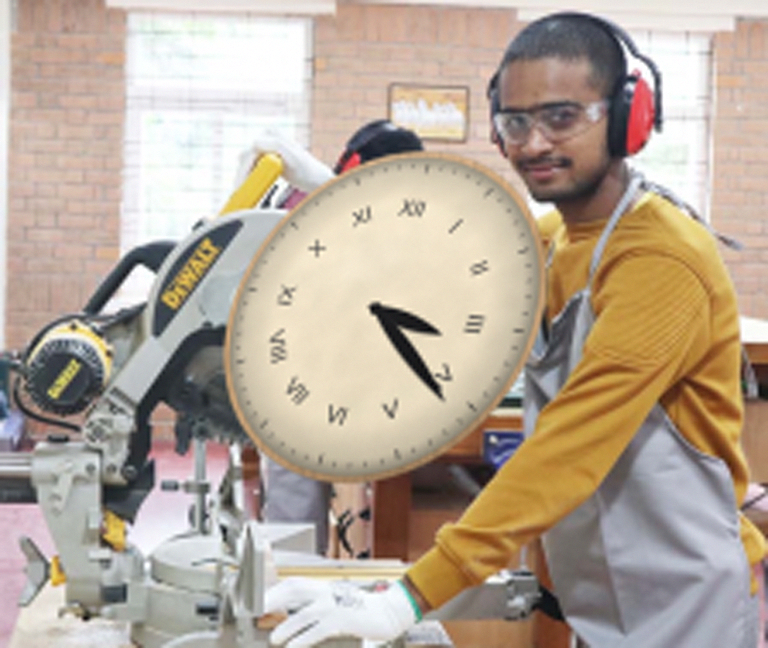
3 h 21 min
